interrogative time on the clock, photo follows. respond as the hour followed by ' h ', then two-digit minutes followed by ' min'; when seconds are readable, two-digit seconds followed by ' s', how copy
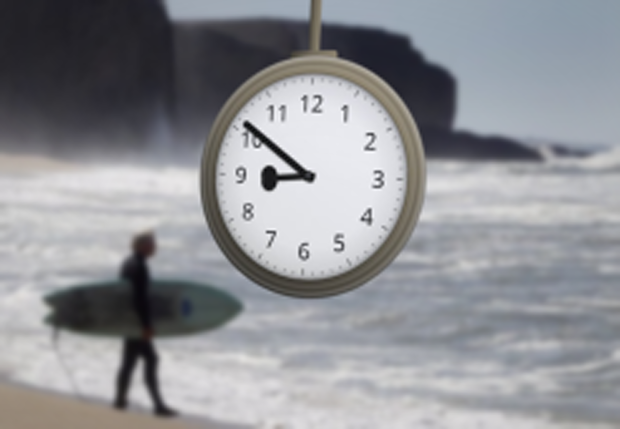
8 h 51 min
